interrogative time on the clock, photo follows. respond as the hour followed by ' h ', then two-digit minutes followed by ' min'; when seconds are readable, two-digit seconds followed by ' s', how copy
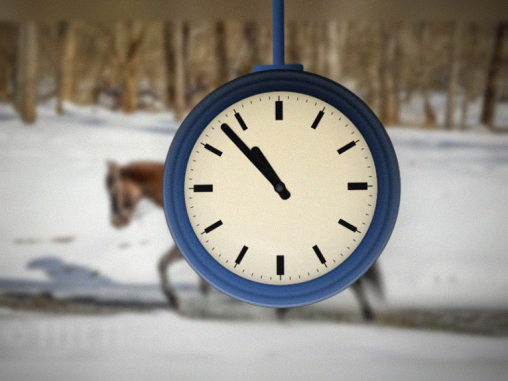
10 h 53 min
